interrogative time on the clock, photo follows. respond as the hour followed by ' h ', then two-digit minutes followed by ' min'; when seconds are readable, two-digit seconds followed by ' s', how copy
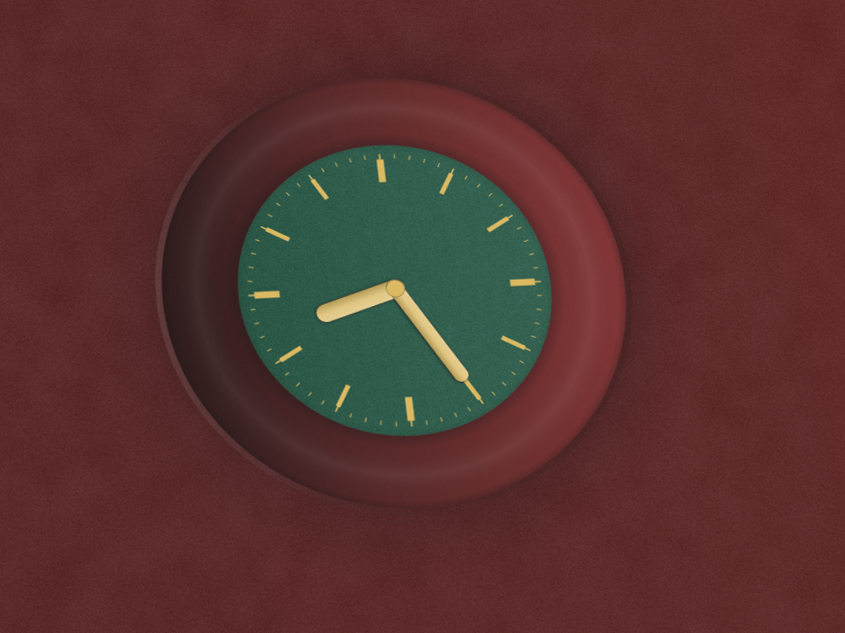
8 h 25 min
